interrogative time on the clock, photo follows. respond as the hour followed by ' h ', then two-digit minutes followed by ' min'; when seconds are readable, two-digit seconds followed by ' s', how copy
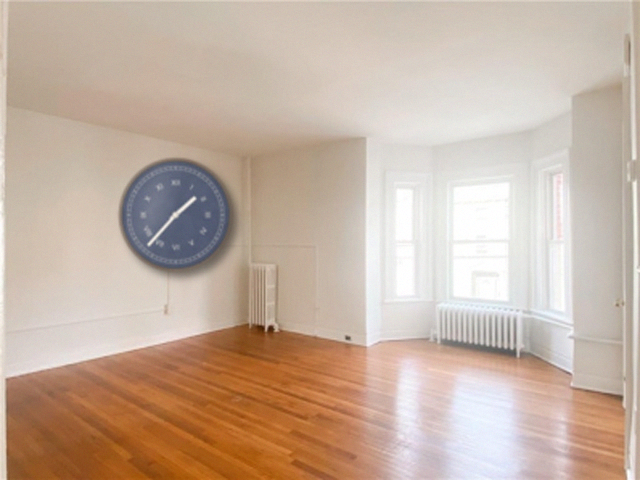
1 h 37 min
